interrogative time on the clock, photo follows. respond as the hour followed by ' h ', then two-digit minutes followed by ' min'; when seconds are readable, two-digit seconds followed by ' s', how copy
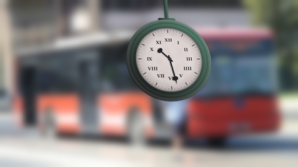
10 h 28 min
